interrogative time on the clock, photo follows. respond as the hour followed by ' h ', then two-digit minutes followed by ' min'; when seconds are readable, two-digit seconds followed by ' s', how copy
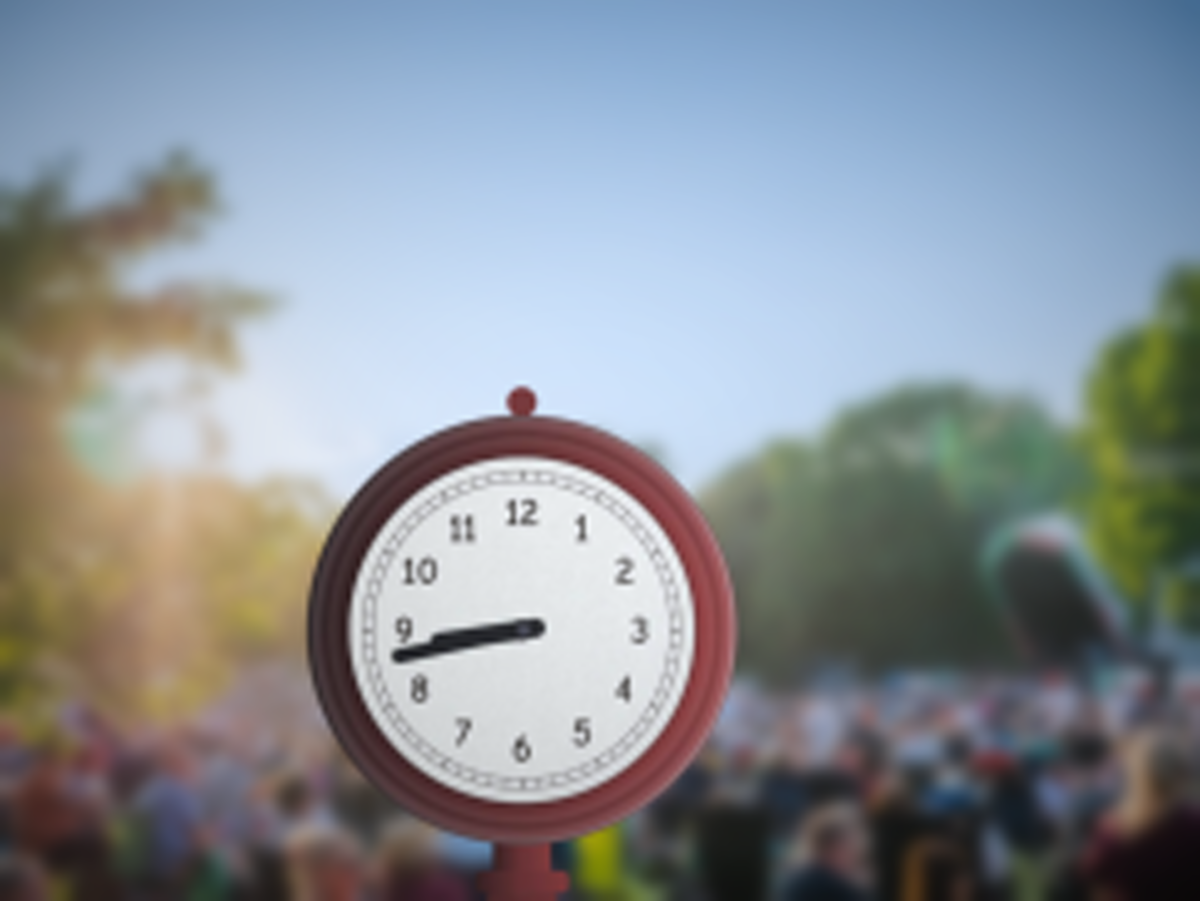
8 h 43 min
